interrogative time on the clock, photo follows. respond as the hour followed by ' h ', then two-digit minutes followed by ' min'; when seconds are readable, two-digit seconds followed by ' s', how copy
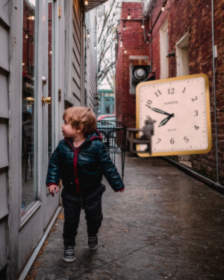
7 h 49 min
